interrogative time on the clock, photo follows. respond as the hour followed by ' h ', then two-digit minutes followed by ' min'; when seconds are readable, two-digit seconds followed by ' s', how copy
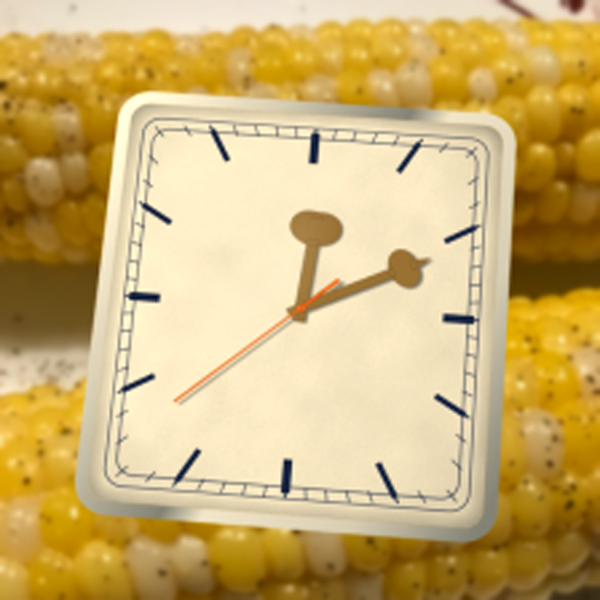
12 h 10 min 38 s
